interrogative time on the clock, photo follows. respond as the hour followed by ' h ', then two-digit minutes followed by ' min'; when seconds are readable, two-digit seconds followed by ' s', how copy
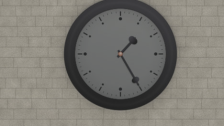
1 h 25 min
